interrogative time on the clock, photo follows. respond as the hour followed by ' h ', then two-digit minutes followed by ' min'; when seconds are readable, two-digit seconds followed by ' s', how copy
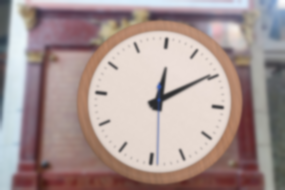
12 h 09 min 29 s
